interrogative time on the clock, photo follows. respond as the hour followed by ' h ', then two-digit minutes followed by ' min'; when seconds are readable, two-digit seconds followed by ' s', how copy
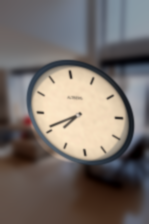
7 h 41 min
